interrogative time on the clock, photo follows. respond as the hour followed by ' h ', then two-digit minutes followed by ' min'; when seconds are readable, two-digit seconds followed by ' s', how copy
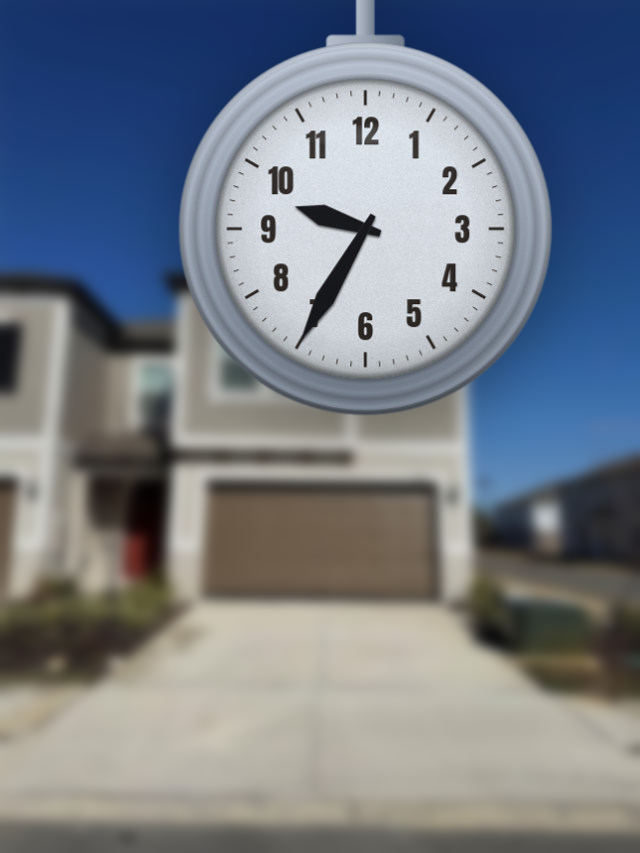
9 h 35 min
